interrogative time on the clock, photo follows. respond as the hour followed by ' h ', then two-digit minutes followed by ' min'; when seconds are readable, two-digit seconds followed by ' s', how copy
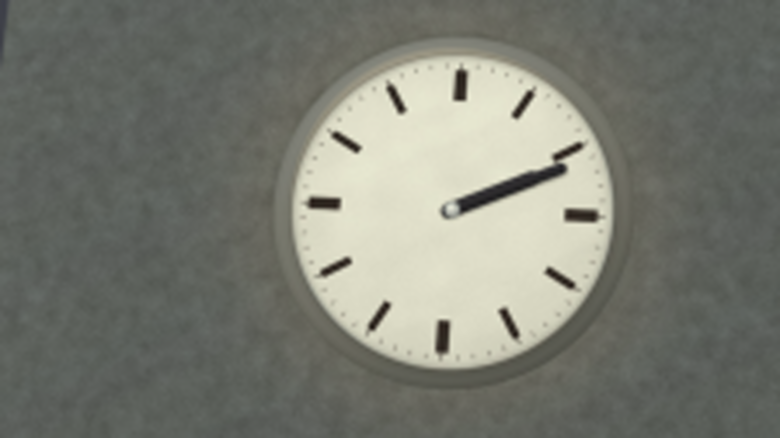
2 h 11 min
